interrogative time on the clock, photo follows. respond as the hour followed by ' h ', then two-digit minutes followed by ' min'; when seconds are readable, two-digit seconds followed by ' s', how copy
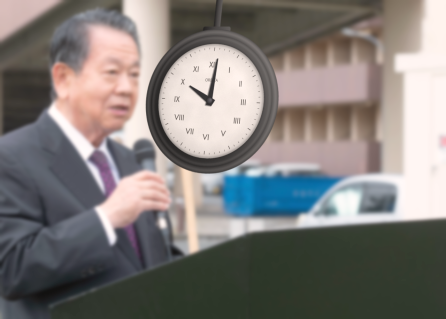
10 h 01 min
